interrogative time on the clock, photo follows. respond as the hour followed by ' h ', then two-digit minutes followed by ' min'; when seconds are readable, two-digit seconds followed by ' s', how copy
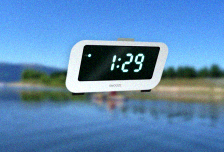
1 h 29 min
